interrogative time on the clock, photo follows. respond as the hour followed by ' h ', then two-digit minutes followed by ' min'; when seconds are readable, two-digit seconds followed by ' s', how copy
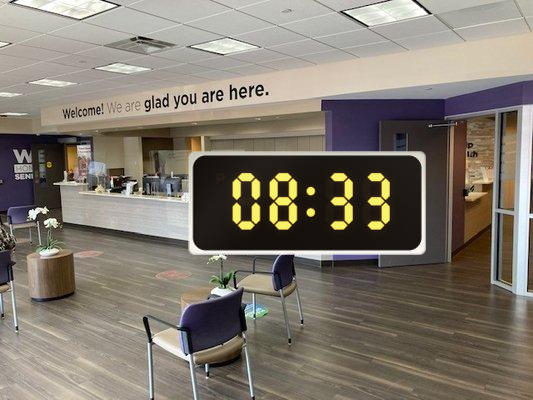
8 h 33 min
